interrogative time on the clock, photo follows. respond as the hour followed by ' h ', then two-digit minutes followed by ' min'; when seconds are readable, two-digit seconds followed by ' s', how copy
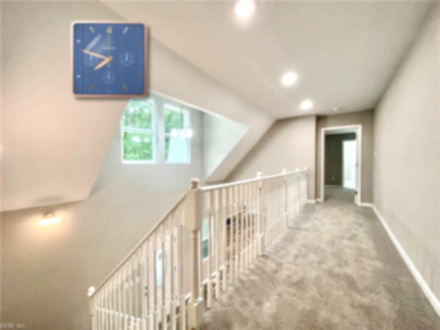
7 h 48 min
